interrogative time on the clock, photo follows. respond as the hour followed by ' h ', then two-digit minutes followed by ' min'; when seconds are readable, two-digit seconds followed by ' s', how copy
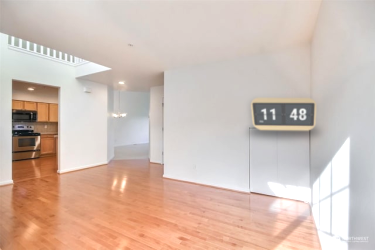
11 h 48 min
